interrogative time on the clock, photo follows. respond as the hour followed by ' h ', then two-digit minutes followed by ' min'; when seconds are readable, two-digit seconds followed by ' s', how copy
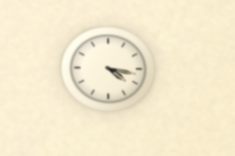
4 h 17 min
